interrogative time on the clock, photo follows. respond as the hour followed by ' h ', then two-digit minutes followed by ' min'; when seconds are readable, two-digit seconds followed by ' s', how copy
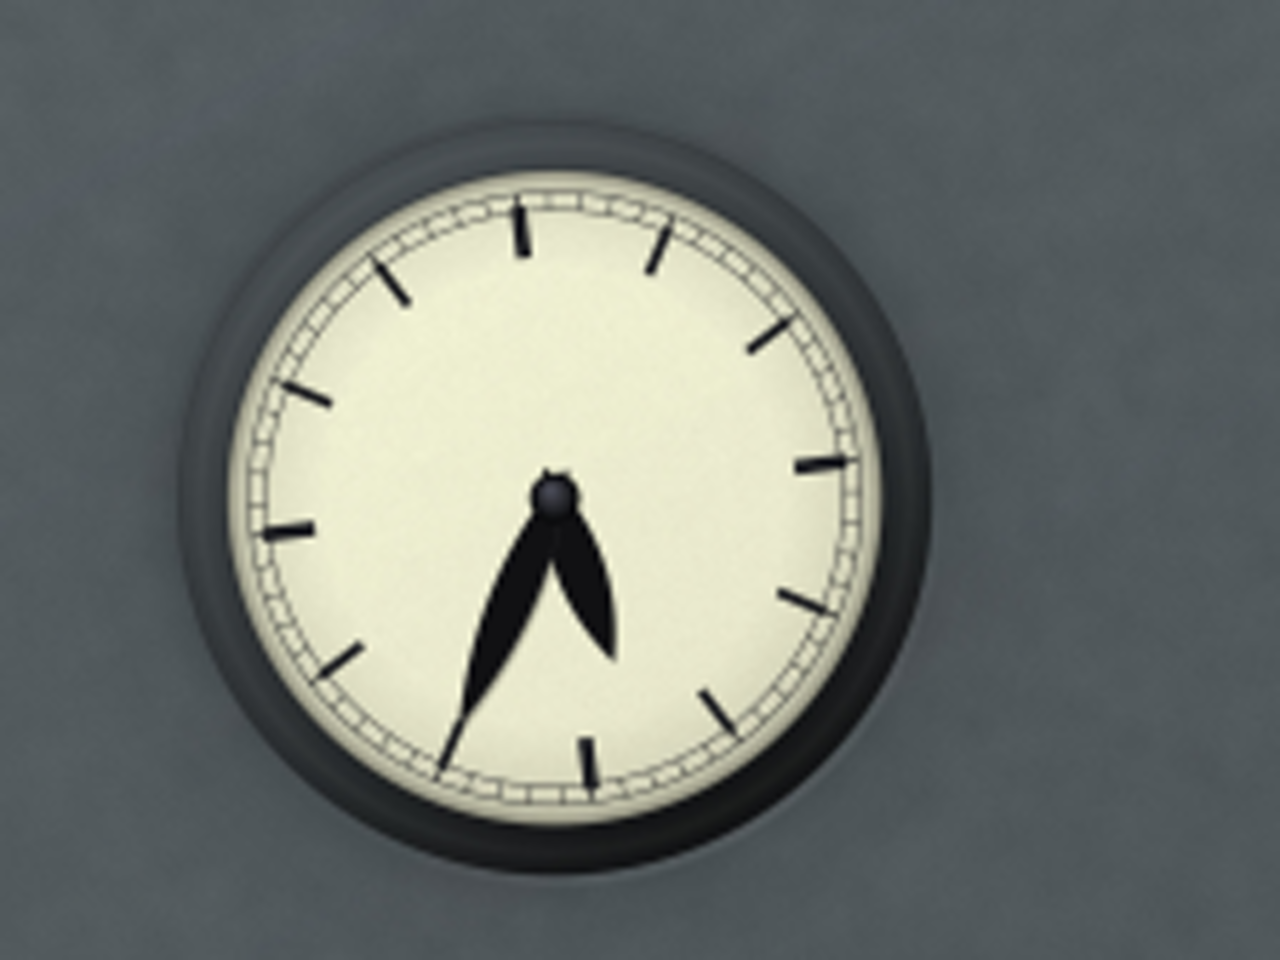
5 h 35 min
